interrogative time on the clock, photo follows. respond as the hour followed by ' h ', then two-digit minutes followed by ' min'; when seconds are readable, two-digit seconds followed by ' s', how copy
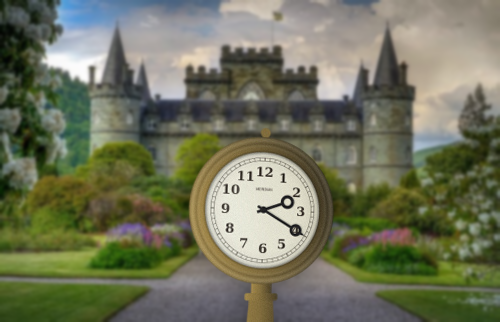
2 h 20 min
